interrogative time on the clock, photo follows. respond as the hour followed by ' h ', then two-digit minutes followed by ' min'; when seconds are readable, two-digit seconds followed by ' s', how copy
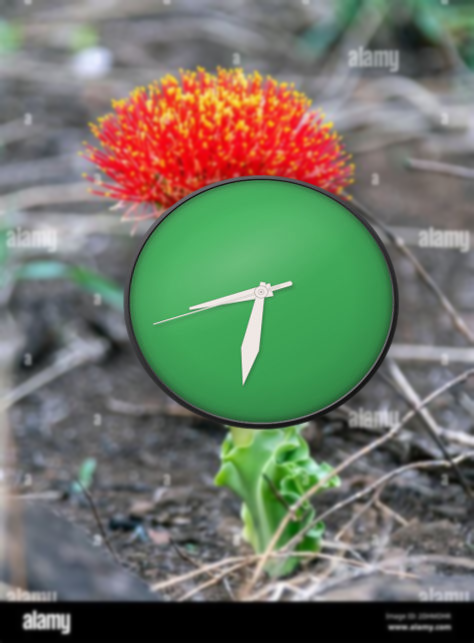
8 h 31 min 42 s
